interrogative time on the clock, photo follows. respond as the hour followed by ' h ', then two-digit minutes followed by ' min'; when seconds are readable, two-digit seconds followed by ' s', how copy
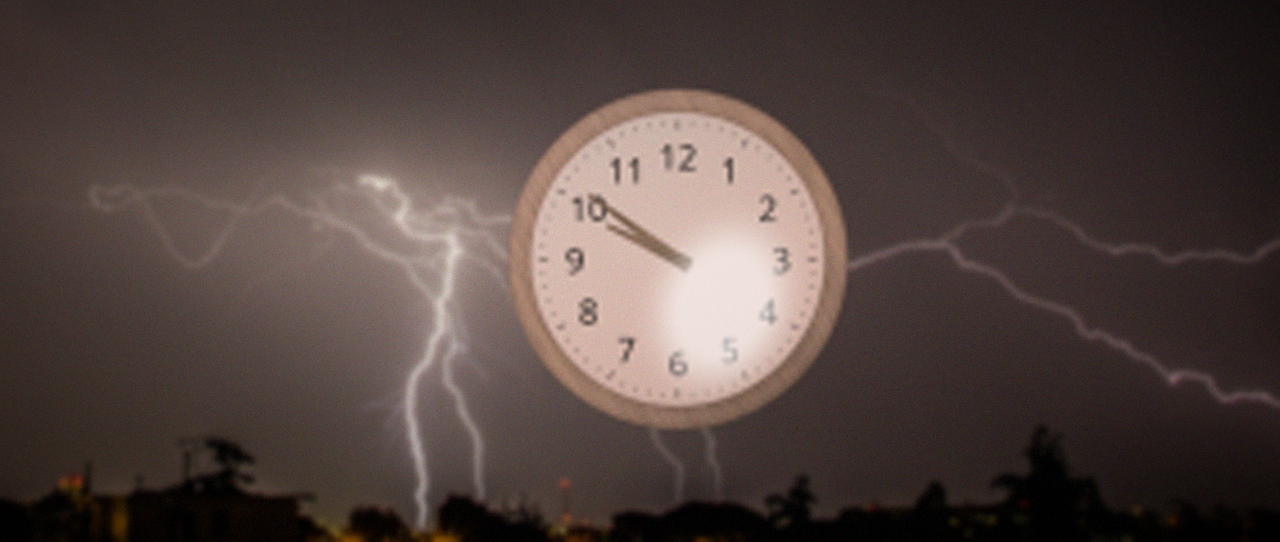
9 h 51 min
